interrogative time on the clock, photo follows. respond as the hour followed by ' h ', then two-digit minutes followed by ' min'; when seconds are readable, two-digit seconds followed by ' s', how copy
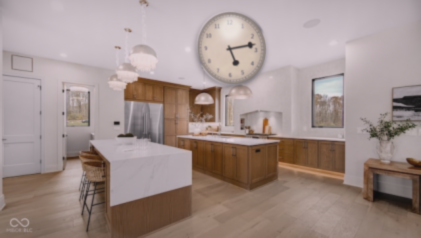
5 h 13 min
